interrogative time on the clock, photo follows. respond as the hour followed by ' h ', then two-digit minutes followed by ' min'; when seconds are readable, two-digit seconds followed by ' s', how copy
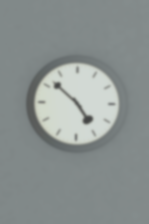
4 h 52 min
